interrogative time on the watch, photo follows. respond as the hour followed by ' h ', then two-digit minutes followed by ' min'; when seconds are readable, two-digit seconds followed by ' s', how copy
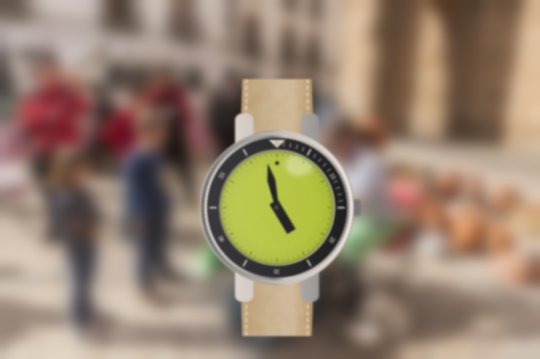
4 h 58 min
